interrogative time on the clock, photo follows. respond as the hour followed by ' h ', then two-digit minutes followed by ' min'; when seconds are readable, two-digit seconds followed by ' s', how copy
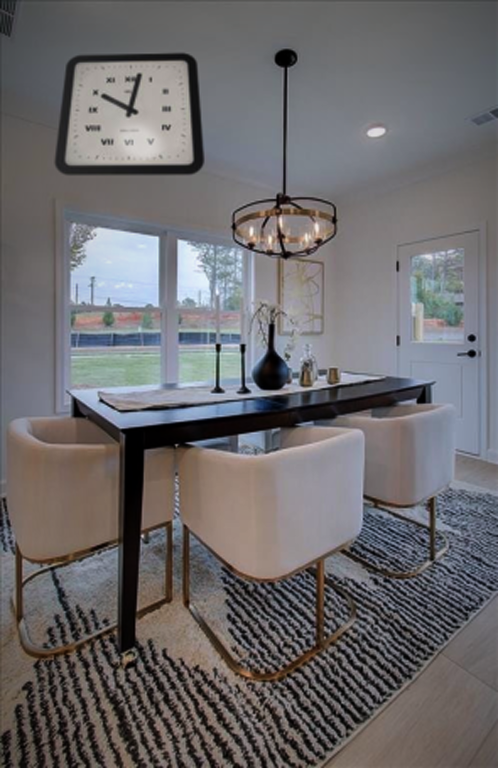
10 h 02 min
